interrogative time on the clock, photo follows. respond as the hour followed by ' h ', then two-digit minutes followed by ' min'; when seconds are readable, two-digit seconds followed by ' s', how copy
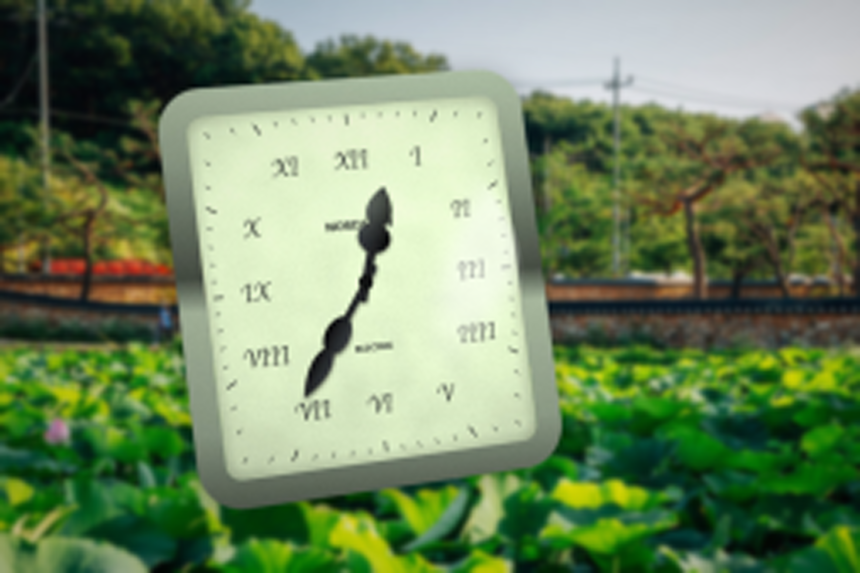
12 h 36 min
